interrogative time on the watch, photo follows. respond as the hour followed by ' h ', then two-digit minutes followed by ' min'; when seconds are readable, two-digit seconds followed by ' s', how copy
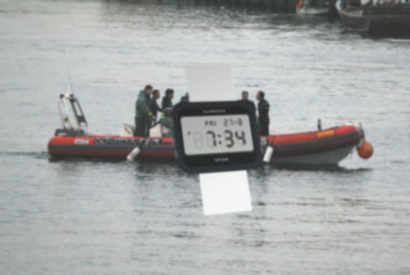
7 h 34 min
